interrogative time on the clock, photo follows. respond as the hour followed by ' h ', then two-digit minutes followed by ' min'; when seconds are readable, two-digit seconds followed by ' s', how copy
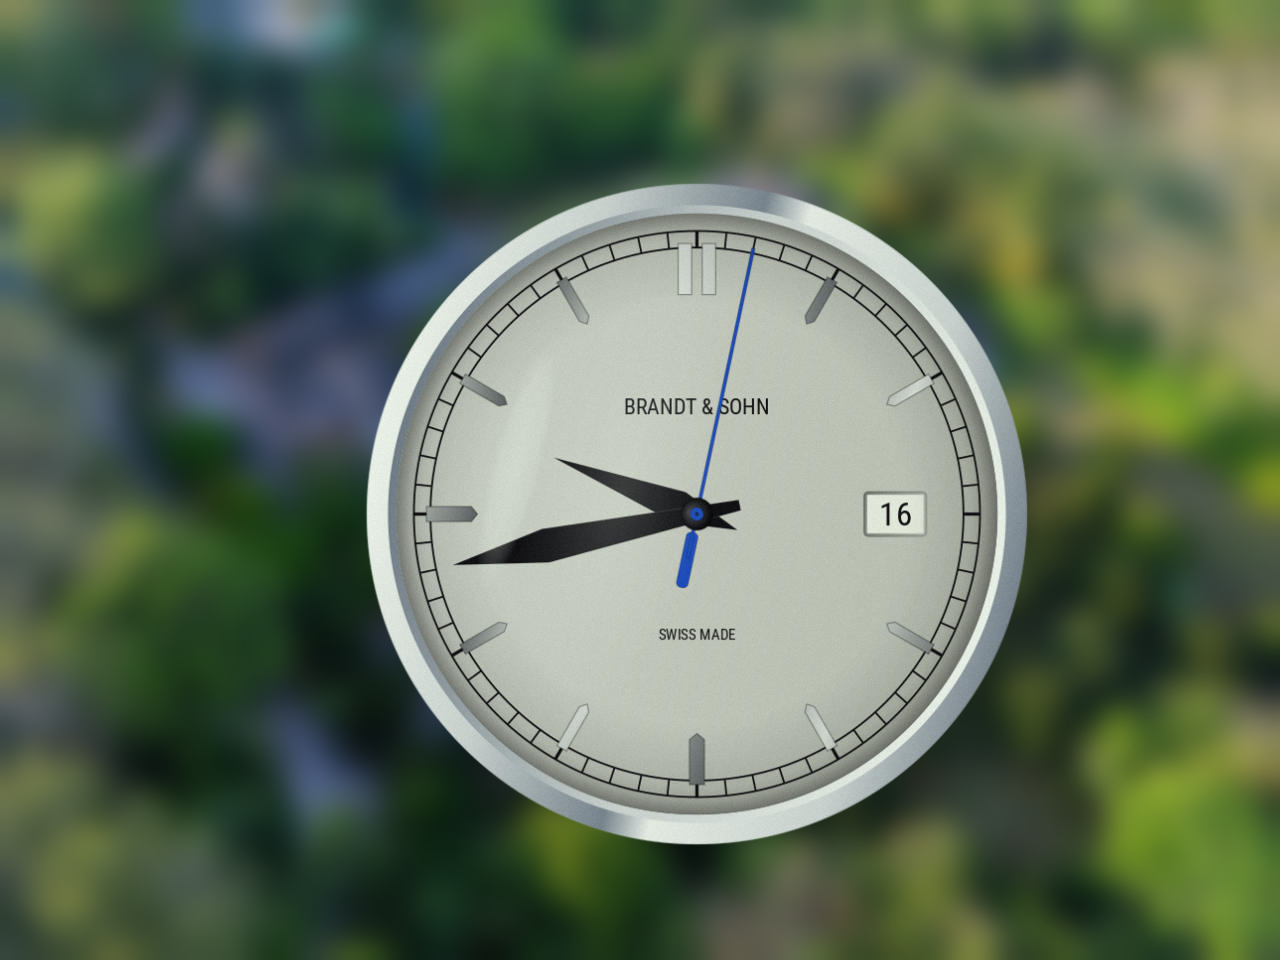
9 h 43 min 02 s
